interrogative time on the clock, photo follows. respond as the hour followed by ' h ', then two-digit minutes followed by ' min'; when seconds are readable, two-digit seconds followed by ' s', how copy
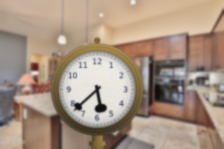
5 h 38 min
